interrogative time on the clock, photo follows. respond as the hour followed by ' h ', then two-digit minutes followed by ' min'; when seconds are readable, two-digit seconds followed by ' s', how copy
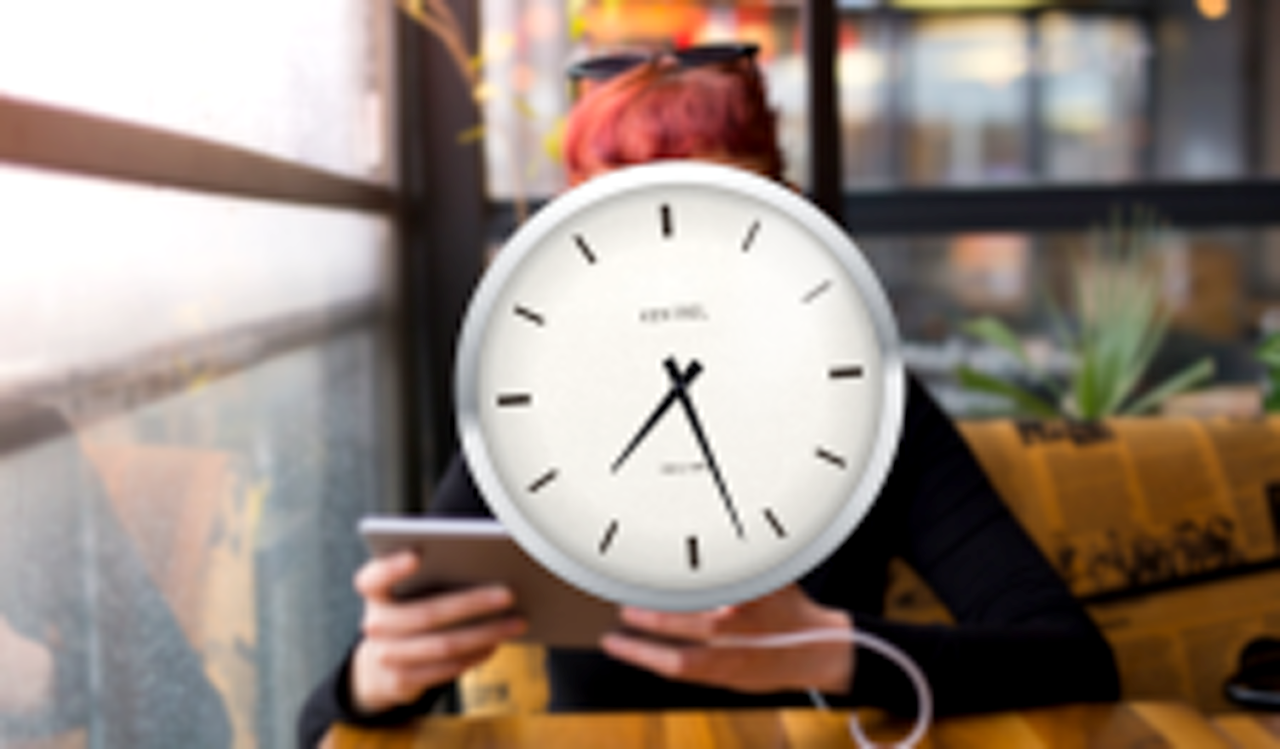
7 h 27 min
